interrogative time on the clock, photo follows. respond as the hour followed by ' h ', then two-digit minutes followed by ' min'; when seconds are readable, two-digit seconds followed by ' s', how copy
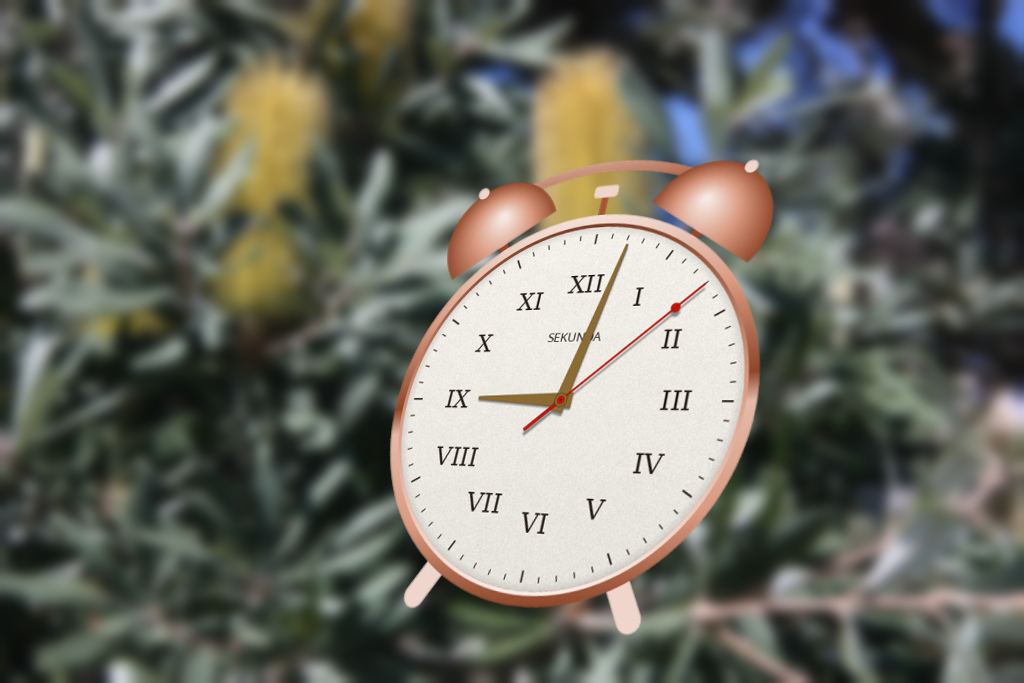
9 h 02 min 08 s
